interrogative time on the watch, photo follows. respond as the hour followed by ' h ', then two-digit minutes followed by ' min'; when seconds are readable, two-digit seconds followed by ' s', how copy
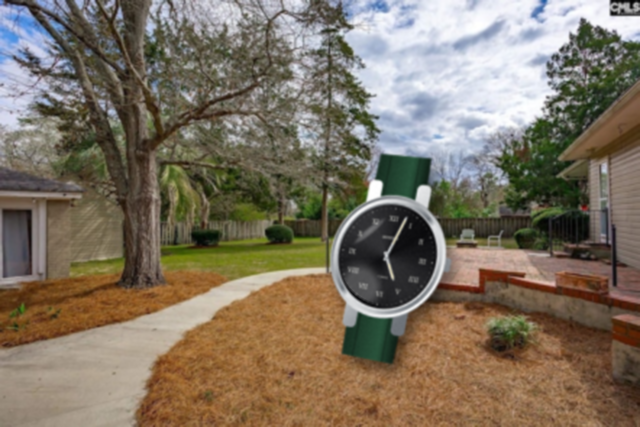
5 h 03 min
